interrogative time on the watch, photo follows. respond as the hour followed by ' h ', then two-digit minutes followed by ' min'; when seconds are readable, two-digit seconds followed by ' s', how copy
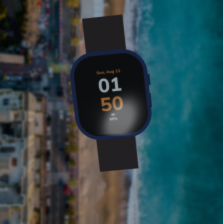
1 h 50 min
